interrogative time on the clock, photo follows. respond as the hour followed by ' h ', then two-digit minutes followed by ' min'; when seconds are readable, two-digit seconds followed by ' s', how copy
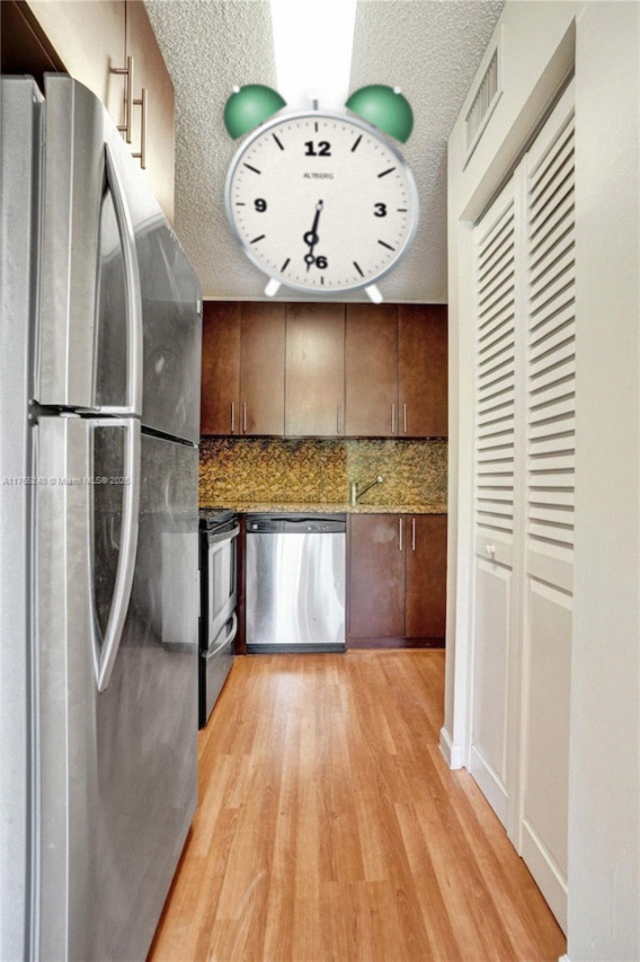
6 h 32 min
